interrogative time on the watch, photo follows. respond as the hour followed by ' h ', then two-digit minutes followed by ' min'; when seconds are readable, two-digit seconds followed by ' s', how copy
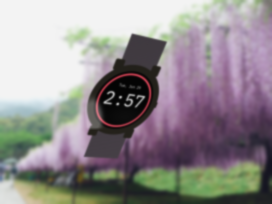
2 h 57 min
